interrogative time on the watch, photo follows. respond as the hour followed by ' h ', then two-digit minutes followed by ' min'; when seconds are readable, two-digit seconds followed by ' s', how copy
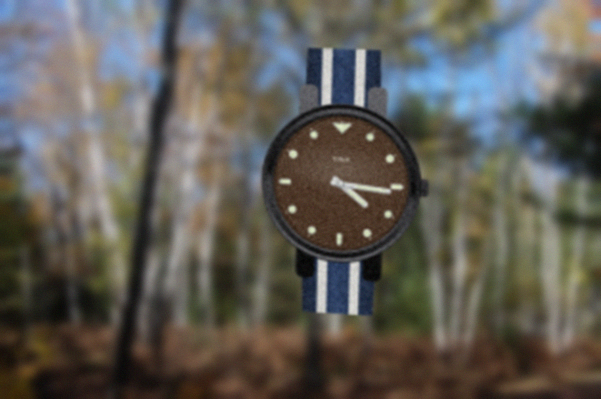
4 h 16 min
